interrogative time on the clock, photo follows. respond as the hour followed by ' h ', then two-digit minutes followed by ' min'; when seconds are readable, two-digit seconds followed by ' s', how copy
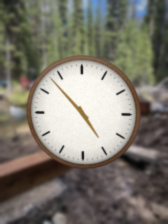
4 h 53 min
